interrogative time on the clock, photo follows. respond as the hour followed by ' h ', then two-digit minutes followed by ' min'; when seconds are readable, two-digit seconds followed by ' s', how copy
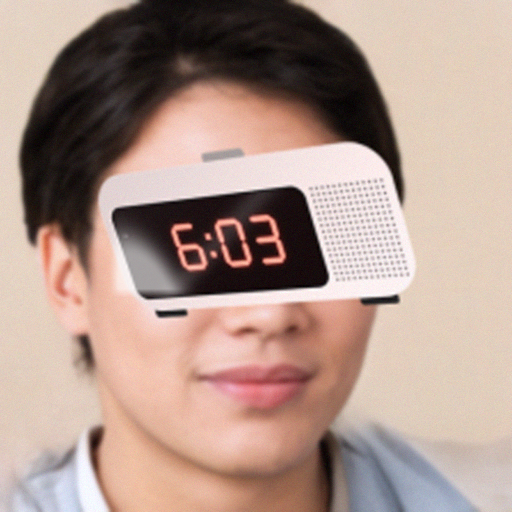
6 h 03 min
